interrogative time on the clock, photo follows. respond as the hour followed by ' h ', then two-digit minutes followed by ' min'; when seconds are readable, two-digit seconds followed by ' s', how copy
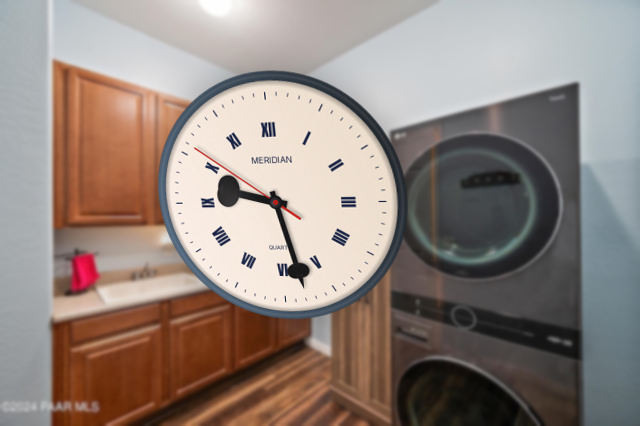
9 h 27 min 51 s
